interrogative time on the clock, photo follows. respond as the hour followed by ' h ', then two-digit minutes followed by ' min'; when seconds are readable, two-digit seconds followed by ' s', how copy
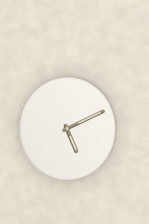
5 h 11 min
